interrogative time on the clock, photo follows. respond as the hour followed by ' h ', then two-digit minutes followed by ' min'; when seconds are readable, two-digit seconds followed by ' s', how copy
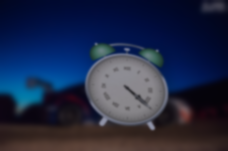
4 h 22 min
